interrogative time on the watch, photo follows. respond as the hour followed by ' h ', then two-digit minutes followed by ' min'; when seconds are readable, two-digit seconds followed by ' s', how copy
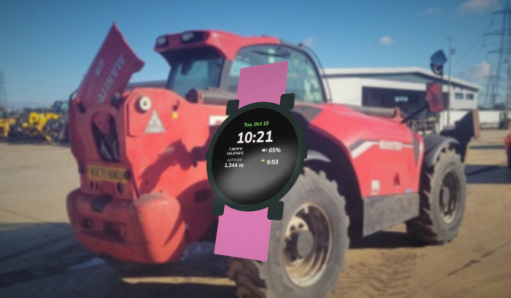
10 h 21 min
